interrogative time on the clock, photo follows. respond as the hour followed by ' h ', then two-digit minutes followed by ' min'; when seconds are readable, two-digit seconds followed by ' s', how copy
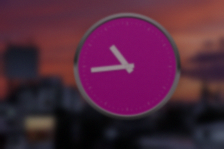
10 h 44 min
